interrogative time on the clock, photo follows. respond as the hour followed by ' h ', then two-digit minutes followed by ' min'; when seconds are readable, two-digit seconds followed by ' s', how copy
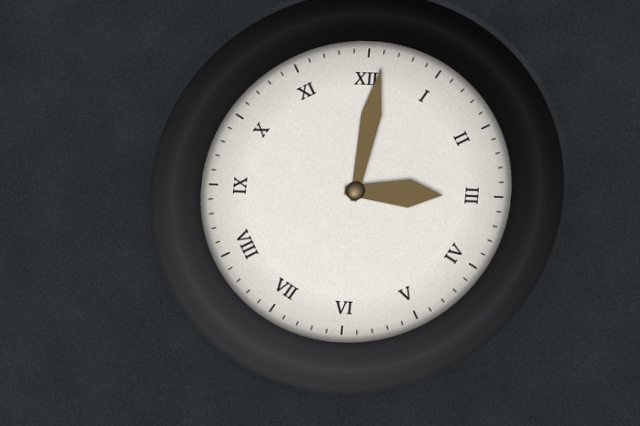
3 h 01 min
